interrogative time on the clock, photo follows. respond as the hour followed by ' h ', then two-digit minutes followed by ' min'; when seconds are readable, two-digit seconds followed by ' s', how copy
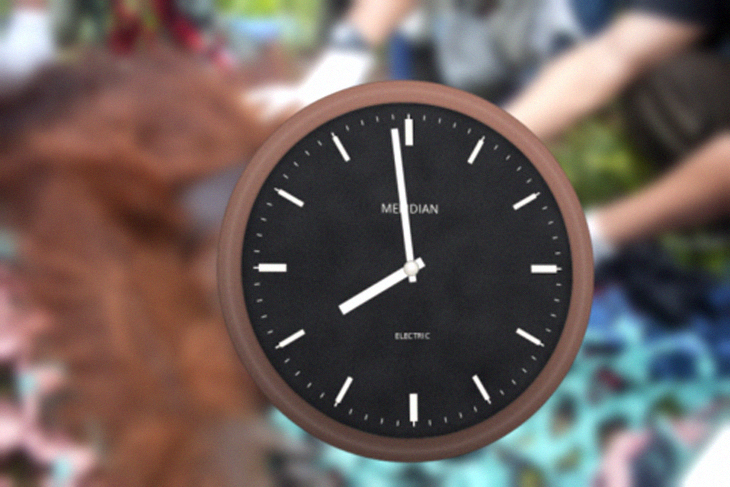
7 h 59 min
